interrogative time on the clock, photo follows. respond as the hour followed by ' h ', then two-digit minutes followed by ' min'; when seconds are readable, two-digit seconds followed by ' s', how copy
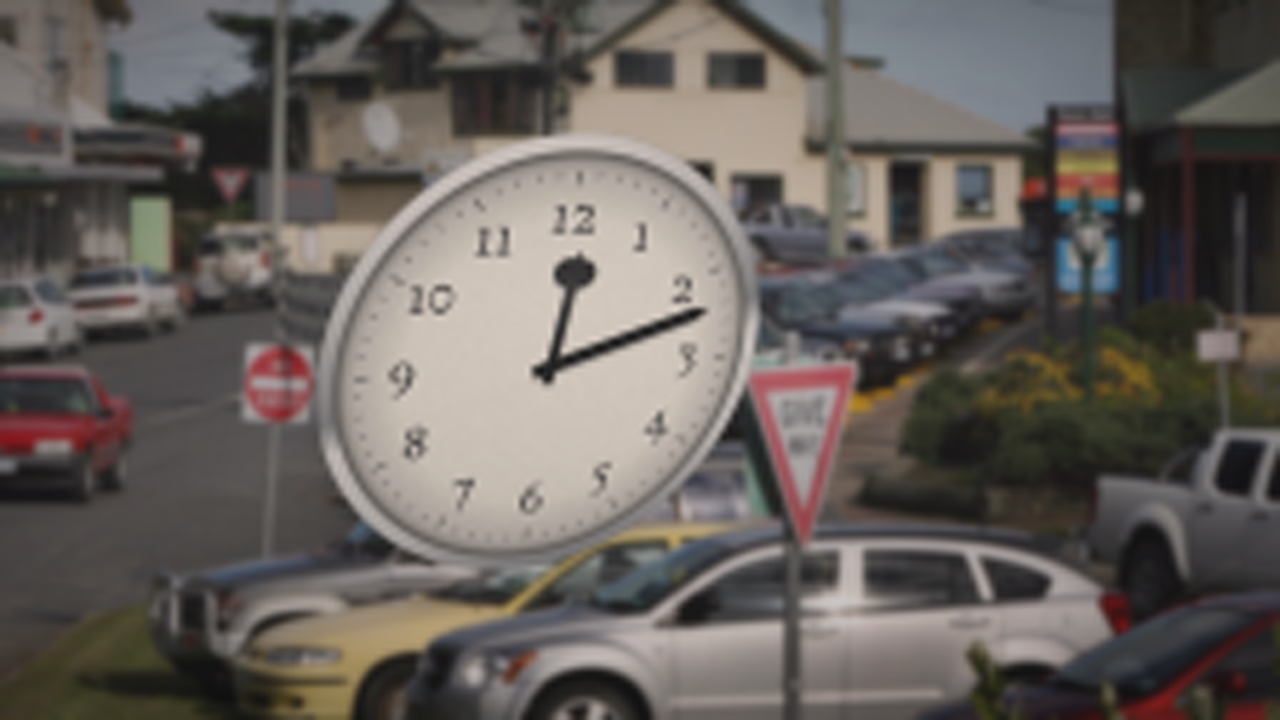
12 h 12 min
